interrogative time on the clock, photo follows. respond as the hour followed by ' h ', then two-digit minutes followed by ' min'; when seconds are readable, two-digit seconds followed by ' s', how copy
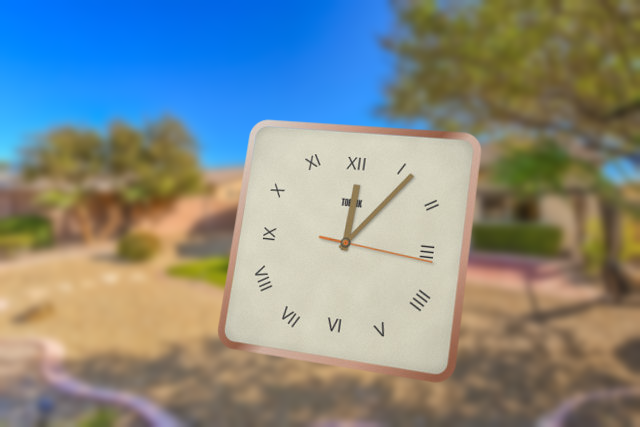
12 h 06 min 16 s
